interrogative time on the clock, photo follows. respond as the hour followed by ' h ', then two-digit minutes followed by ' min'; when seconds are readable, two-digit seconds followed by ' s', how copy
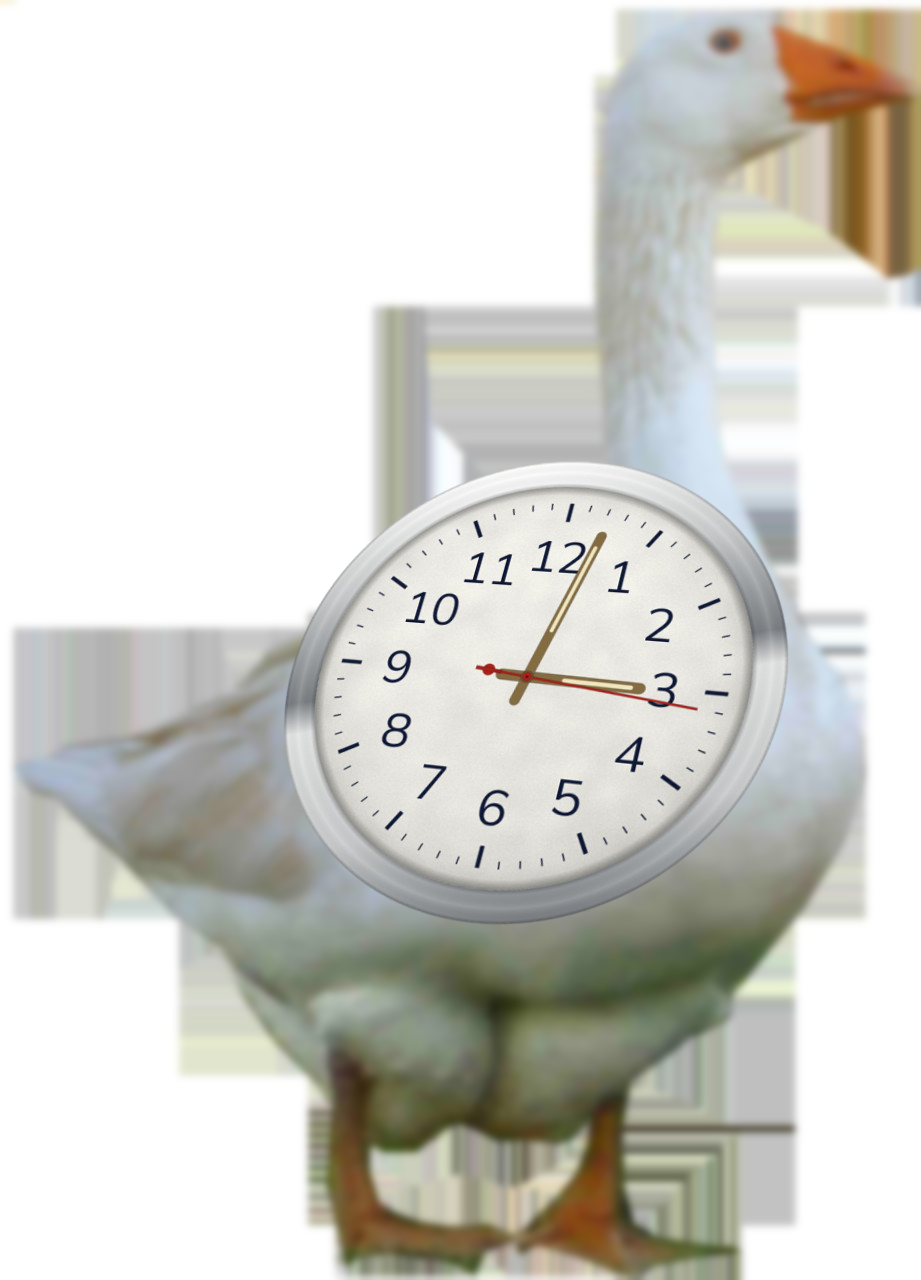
3 h 02 min 16 s
